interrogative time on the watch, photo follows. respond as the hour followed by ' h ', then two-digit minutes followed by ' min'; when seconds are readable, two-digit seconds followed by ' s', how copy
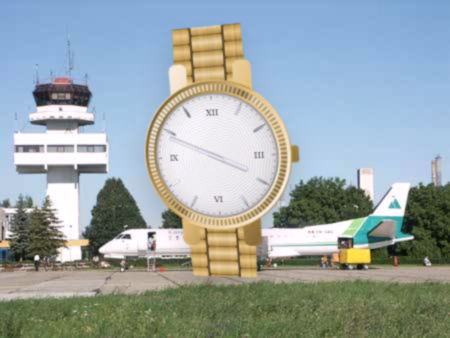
3 h 49 min
